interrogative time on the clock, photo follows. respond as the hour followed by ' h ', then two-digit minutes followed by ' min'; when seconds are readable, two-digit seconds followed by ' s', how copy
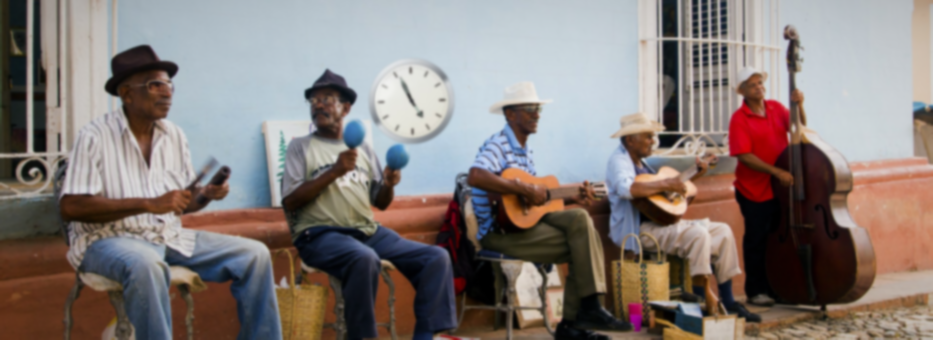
4 h 56 min
